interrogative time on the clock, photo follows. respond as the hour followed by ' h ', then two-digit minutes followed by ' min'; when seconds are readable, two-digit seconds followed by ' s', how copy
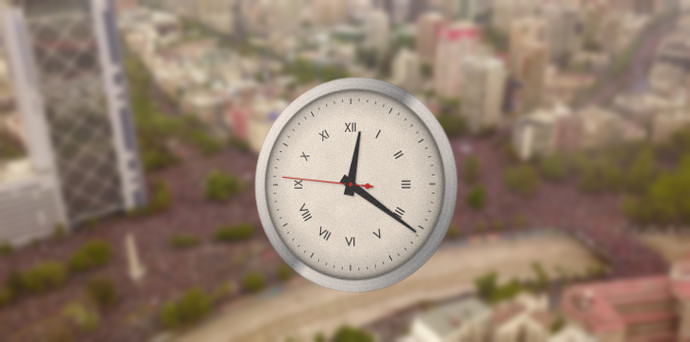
12 h 20 min 46 s
